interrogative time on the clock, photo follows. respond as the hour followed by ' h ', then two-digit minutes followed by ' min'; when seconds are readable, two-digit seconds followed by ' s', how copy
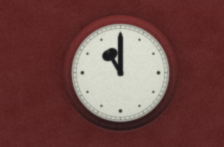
11 h 00 min
